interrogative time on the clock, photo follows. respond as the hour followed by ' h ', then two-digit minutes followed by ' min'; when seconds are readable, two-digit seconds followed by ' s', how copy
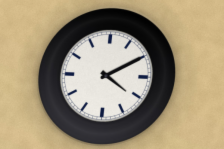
4 h 10 min
